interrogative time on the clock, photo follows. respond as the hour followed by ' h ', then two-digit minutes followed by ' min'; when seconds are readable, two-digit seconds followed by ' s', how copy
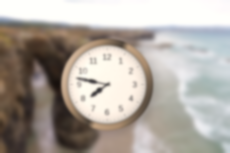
7 h 47 min
